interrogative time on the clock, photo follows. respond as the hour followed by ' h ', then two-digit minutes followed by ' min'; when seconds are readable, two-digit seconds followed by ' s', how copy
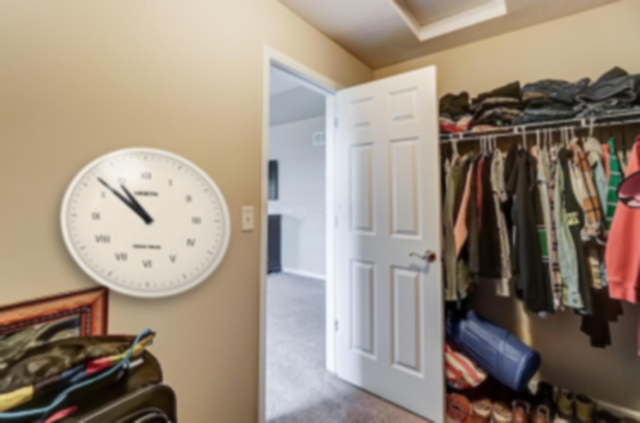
10 h 52 min
